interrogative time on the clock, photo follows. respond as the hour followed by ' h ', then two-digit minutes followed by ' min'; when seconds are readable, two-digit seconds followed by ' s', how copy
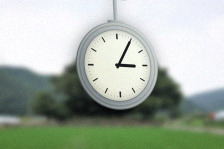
3 h 05 min
